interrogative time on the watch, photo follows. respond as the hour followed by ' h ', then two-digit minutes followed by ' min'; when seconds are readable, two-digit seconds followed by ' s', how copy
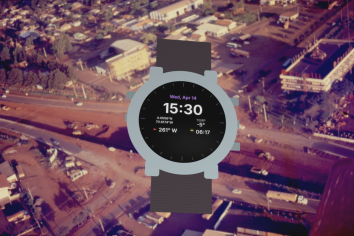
15 h 30 min
